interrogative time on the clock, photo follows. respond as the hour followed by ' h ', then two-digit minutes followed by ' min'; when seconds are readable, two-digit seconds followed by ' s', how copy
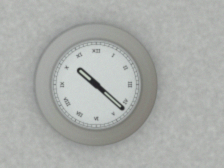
10 h 22 min
